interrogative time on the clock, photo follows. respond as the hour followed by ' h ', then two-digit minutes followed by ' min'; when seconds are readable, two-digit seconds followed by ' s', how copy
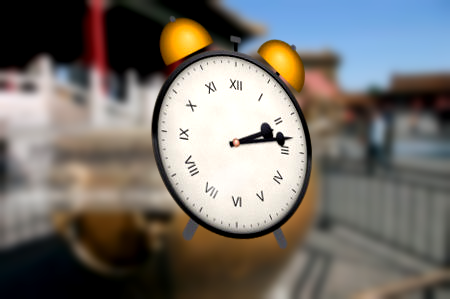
2 h 13 min
